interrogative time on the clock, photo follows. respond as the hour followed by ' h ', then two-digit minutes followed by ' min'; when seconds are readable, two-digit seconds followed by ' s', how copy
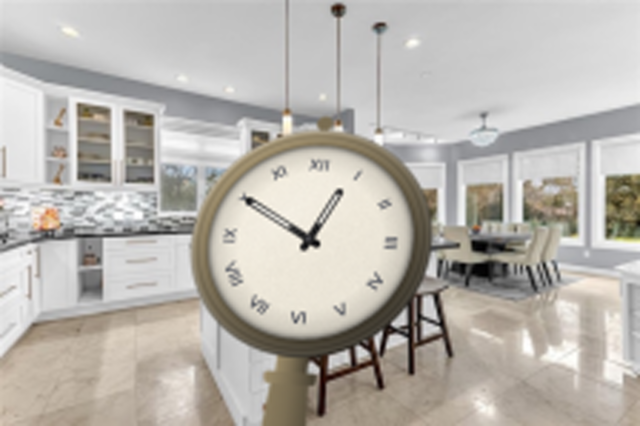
12 h 50 min
